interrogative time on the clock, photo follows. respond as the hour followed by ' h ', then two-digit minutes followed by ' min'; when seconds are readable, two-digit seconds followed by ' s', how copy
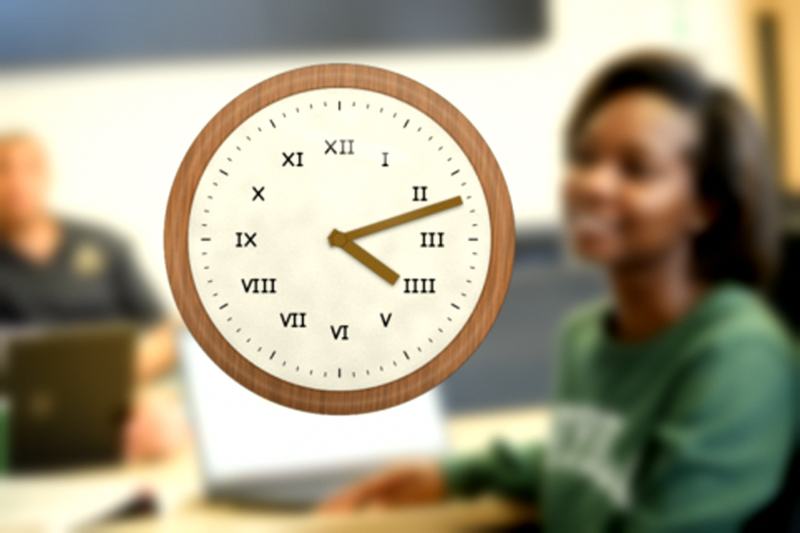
4 h 12 min
